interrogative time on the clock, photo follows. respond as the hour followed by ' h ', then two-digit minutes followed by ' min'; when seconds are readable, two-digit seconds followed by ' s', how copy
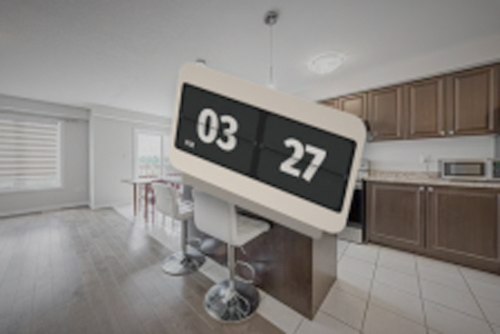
3 h 27 min
